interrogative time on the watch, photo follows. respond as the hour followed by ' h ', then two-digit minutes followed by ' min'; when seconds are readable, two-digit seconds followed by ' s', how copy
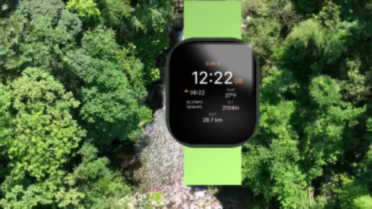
12 h 22 min
